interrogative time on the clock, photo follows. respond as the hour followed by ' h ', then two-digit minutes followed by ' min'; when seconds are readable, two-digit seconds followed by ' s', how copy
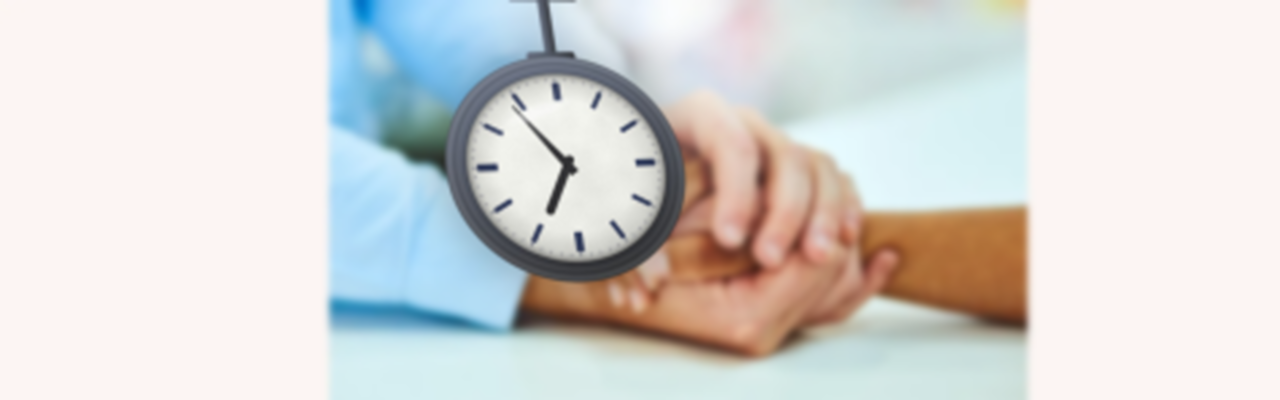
6 h 54 min
